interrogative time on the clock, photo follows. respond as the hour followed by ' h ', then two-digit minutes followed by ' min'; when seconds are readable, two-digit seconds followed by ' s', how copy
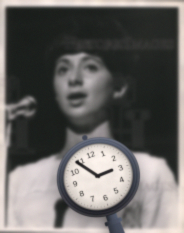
2 h 54 min
